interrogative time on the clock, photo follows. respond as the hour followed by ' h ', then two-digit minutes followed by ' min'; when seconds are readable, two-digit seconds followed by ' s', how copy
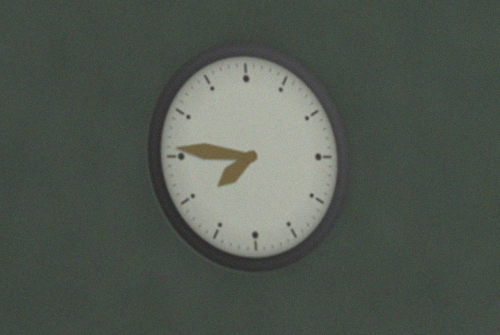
7 h 46 min
